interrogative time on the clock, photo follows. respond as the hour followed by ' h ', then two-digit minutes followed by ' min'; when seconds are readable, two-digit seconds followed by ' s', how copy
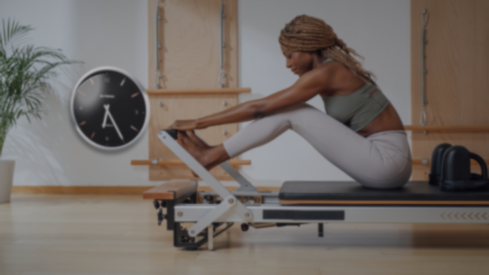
6 h 25 min
